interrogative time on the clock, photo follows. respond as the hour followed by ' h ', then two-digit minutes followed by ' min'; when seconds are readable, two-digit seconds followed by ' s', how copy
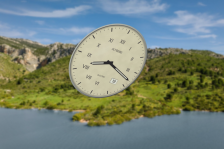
8 h 18 min
